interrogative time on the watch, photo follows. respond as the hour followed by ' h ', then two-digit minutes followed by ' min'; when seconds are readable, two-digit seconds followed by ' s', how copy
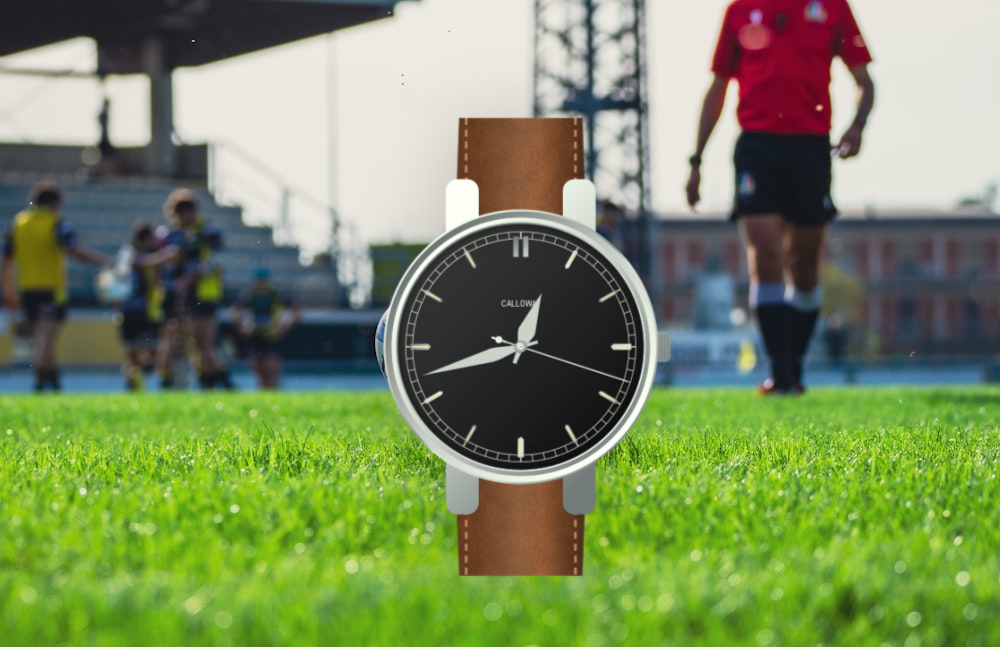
12 h 42 min 18 s
